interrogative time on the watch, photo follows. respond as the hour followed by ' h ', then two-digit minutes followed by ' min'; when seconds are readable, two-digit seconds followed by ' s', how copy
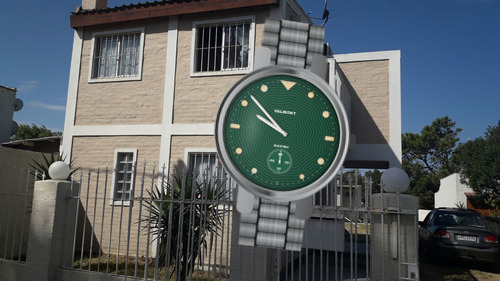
9 h 52 min
